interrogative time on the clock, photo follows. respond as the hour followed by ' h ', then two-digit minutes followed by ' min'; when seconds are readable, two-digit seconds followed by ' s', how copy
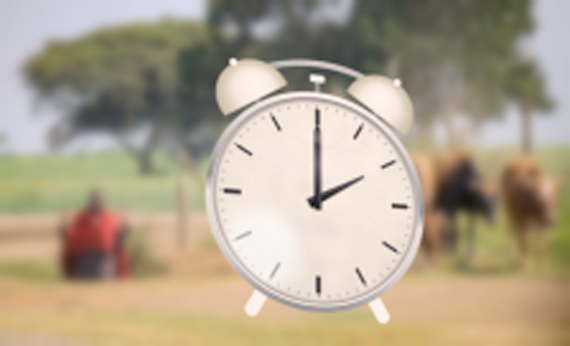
2 h 00 min
